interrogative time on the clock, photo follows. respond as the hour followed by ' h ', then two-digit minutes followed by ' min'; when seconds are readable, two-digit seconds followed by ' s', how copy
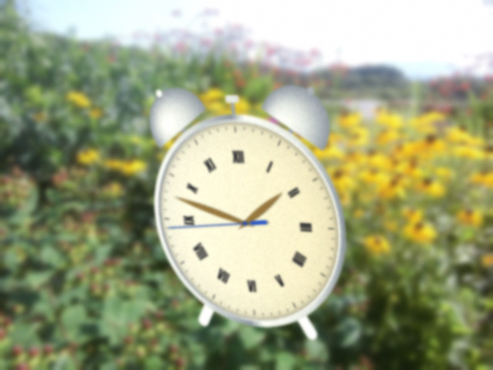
1 h 47 min 44 s
